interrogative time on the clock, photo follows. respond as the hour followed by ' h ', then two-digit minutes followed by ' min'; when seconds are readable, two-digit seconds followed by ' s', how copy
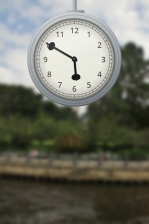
5 h 50 min
